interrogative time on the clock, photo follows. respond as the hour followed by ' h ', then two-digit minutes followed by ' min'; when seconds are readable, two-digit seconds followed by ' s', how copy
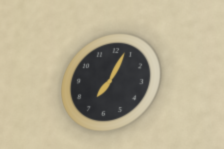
7 h 03 min
